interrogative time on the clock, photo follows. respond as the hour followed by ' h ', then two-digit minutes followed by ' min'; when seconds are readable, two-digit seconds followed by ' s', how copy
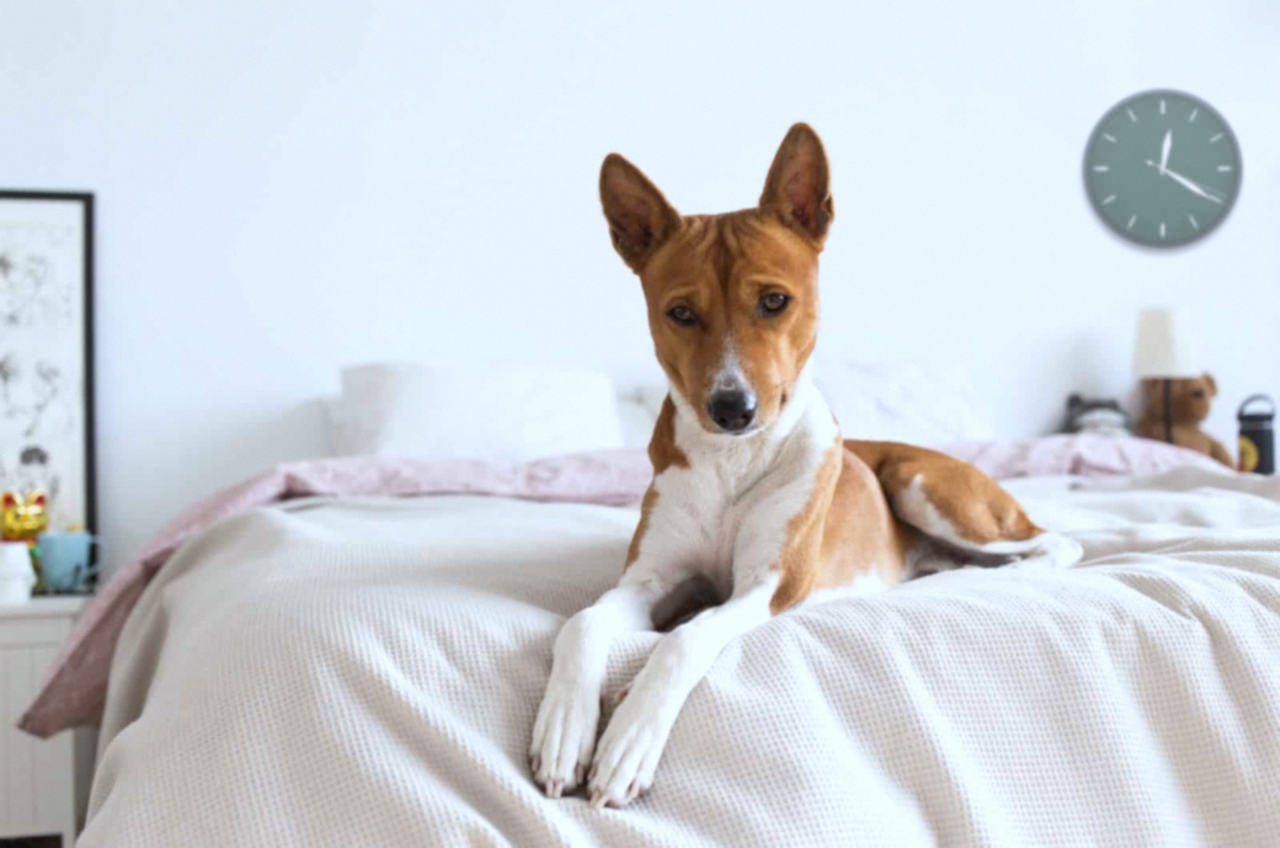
12 h 20 min 19 s
